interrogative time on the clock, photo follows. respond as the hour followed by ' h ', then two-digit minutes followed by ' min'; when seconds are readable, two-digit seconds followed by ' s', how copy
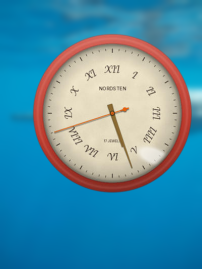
5 h 26 min 42 s
